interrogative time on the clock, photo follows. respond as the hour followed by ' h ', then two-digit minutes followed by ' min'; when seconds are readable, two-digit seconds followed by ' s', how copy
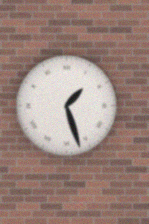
1 h 27 min
